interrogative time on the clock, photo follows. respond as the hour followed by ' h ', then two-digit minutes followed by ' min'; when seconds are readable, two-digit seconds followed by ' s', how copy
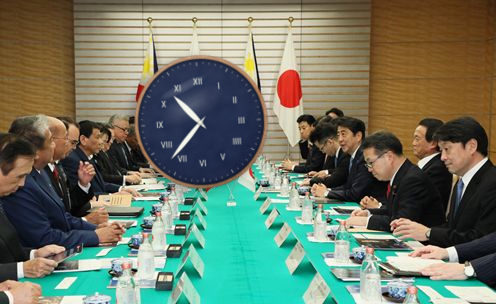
10 h 37 min
